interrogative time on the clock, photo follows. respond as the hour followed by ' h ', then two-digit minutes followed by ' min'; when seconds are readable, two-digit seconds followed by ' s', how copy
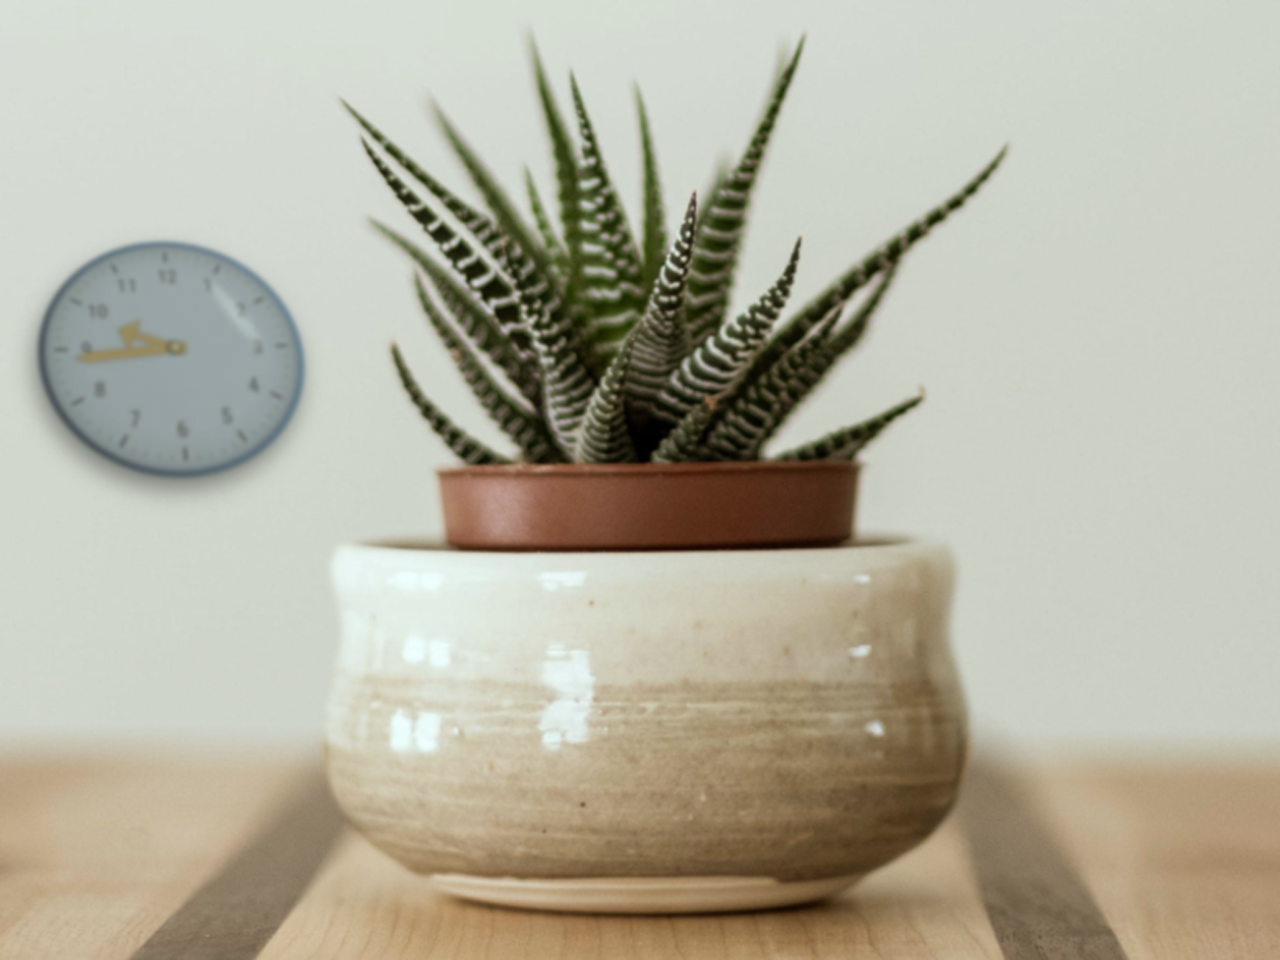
9 h 44 min
